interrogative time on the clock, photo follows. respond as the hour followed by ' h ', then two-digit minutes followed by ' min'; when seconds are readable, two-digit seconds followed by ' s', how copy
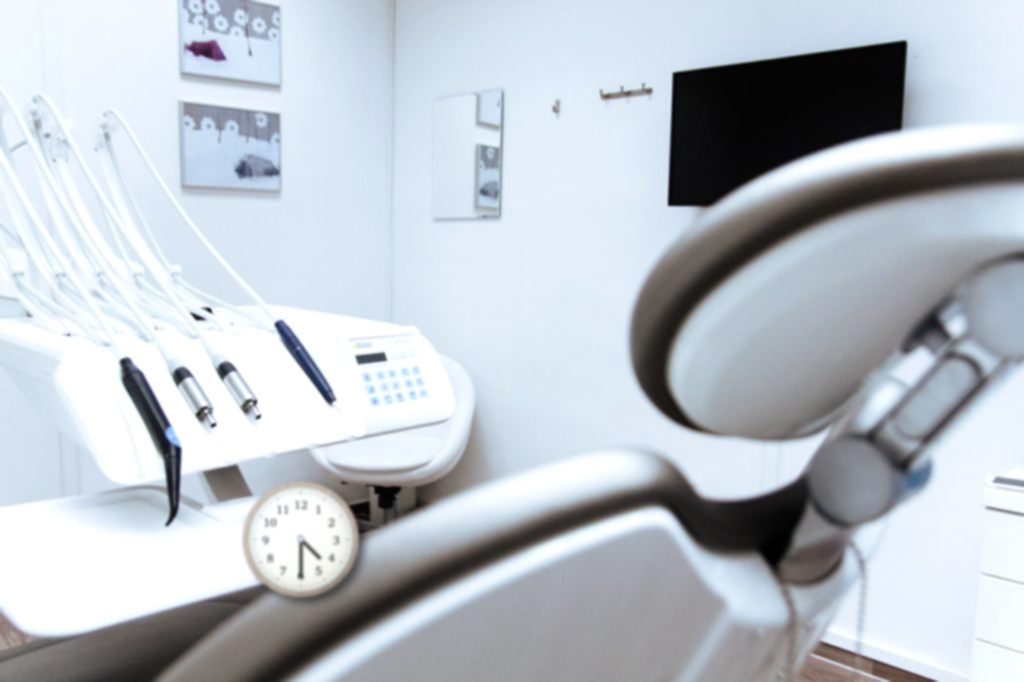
4 h 30 min
